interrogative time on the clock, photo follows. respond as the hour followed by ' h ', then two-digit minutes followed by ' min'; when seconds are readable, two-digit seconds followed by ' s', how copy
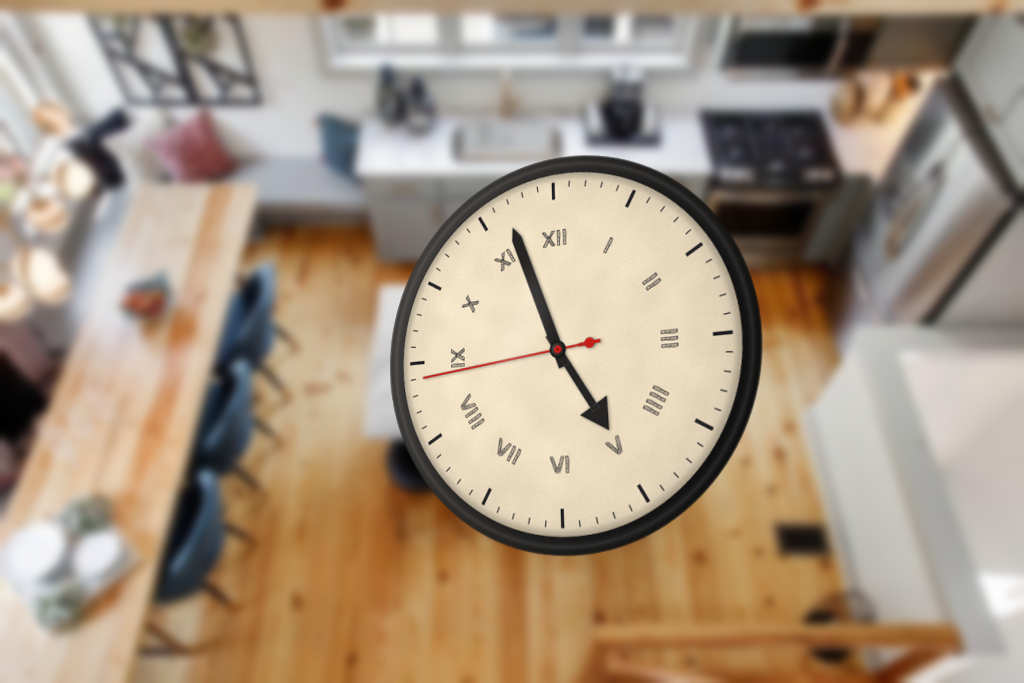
4 h 56 min 44 s
